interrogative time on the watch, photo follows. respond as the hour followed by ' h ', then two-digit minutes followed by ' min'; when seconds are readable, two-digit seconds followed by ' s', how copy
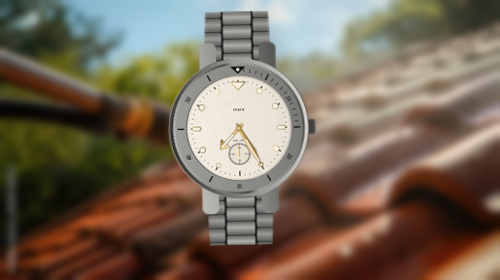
7 h 25 min
